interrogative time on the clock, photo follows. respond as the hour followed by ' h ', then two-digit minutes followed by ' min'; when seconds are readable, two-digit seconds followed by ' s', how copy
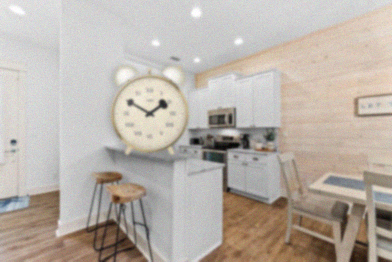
1 h 50 min
